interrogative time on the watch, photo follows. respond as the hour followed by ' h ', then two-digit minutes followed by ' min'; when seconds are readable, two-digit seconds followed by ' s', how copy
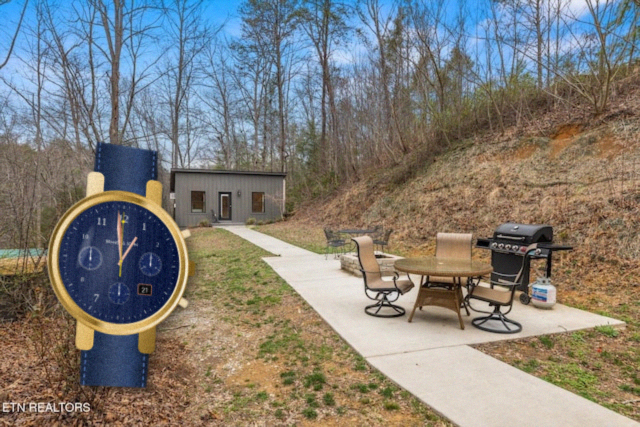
12 h 59 min
